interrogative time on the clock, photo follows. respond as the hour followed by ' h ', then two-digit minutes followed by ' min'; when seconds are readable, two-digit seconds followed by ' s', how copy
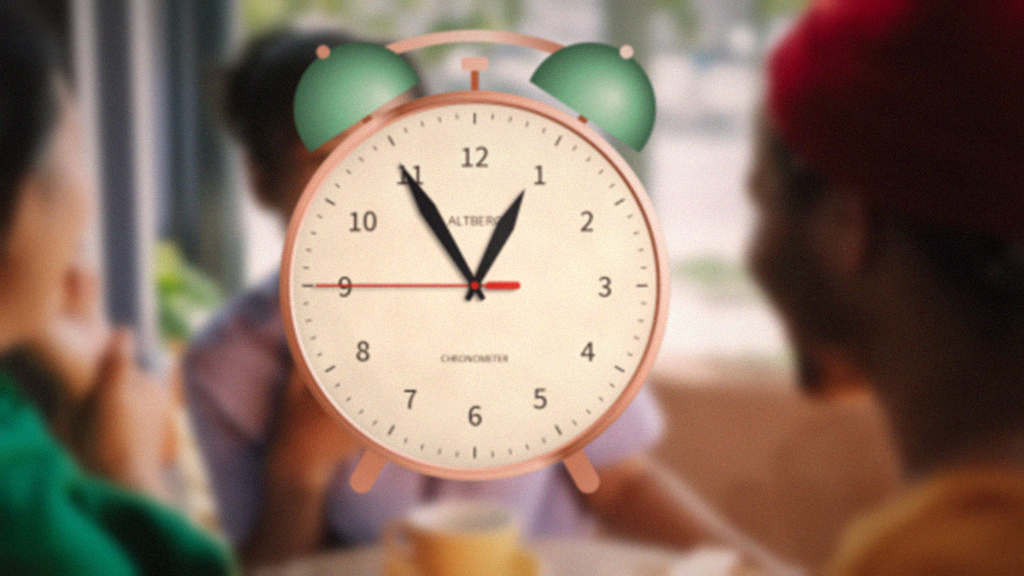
12 h 54 min 45 s
